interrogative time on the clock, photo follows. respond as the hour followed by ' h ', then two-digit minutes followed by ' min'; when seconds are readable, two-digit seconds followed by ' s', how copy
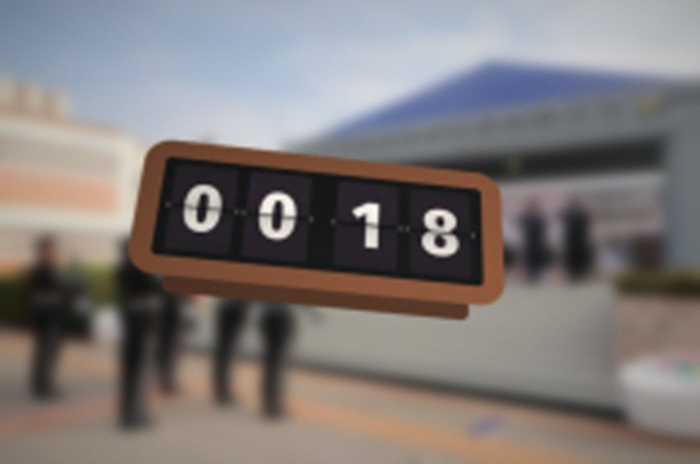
0 h 18 min
